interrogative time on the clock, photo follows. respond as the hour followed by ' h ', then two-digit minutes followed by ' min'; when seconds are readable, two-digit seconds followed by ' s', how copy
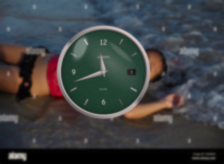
11 h 42 min
